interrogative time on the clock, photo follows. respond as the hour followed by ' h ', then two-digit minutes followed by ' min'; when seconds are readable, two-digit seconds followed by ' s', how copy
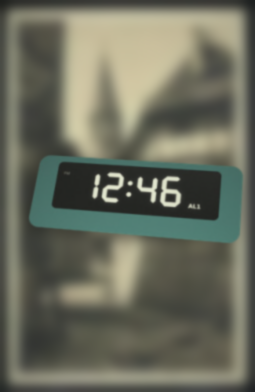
12 h 46 min
